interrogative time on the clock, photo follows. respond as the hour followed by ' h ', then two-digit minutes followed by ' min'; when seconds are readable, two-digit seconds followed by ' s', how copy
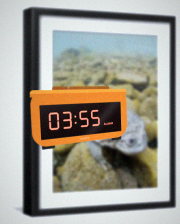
3 h 55 min
